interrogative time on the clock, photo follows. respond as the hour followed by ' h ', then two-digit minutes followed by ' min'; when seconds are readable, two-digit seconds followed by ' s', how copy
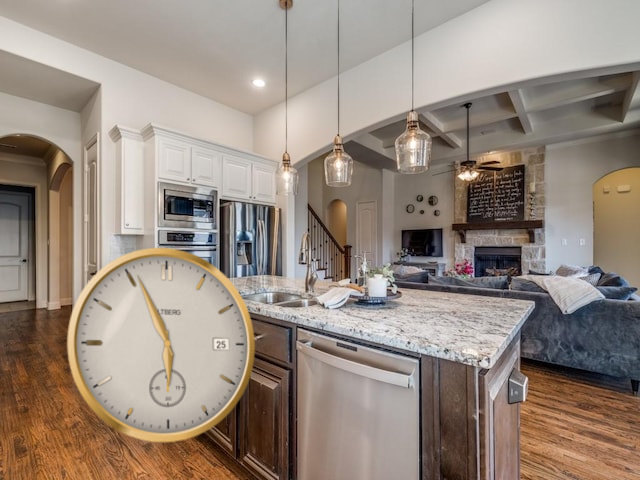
5 h 56 min
